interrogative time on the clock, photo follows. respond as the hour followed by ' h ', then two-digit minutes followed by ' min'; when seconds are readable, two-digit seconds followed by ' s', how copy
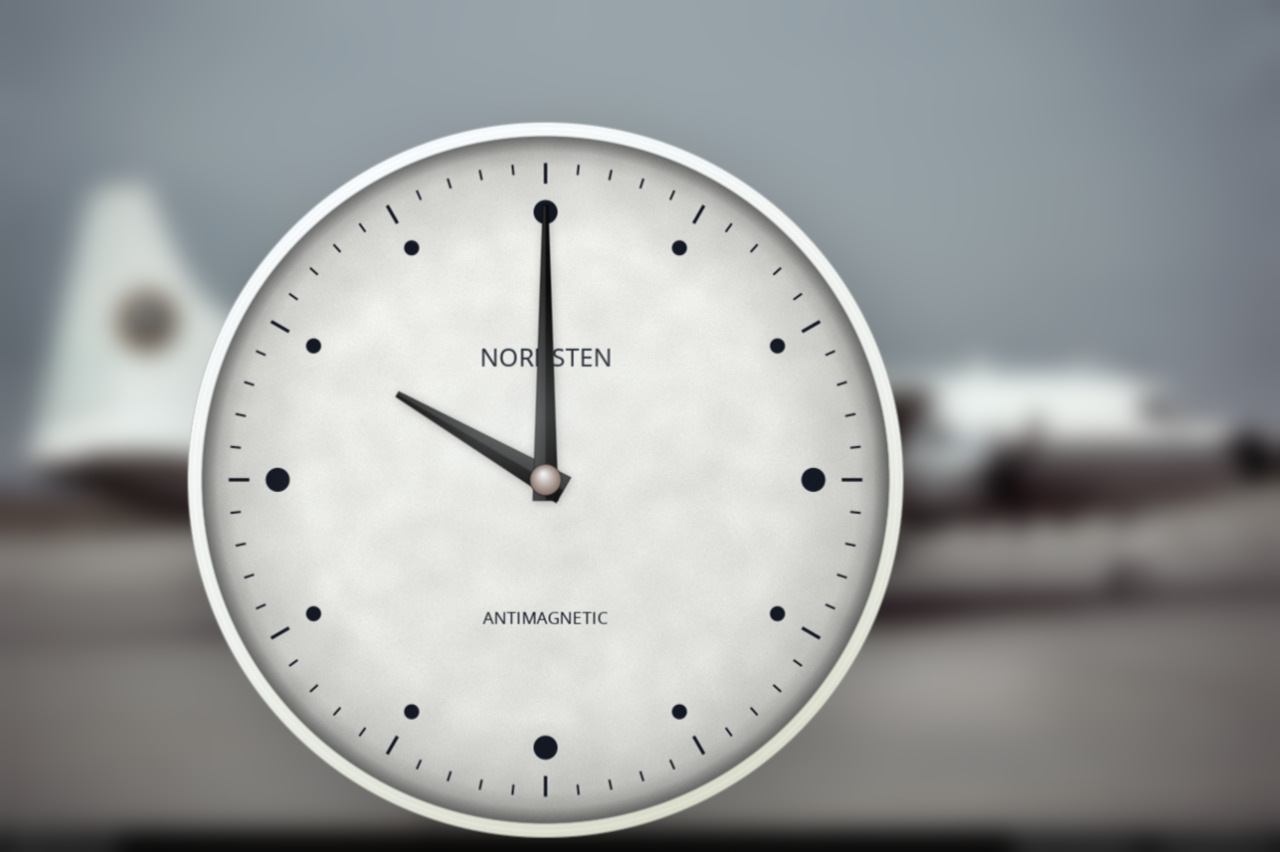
10 h 00 min
